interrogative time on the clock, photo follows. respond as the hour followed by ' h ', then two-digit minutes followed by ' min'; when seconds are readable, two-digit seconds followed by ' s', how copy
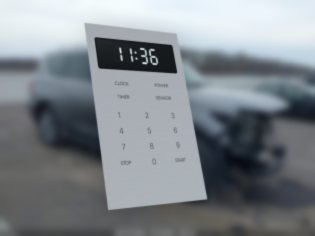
11 h 36 min
